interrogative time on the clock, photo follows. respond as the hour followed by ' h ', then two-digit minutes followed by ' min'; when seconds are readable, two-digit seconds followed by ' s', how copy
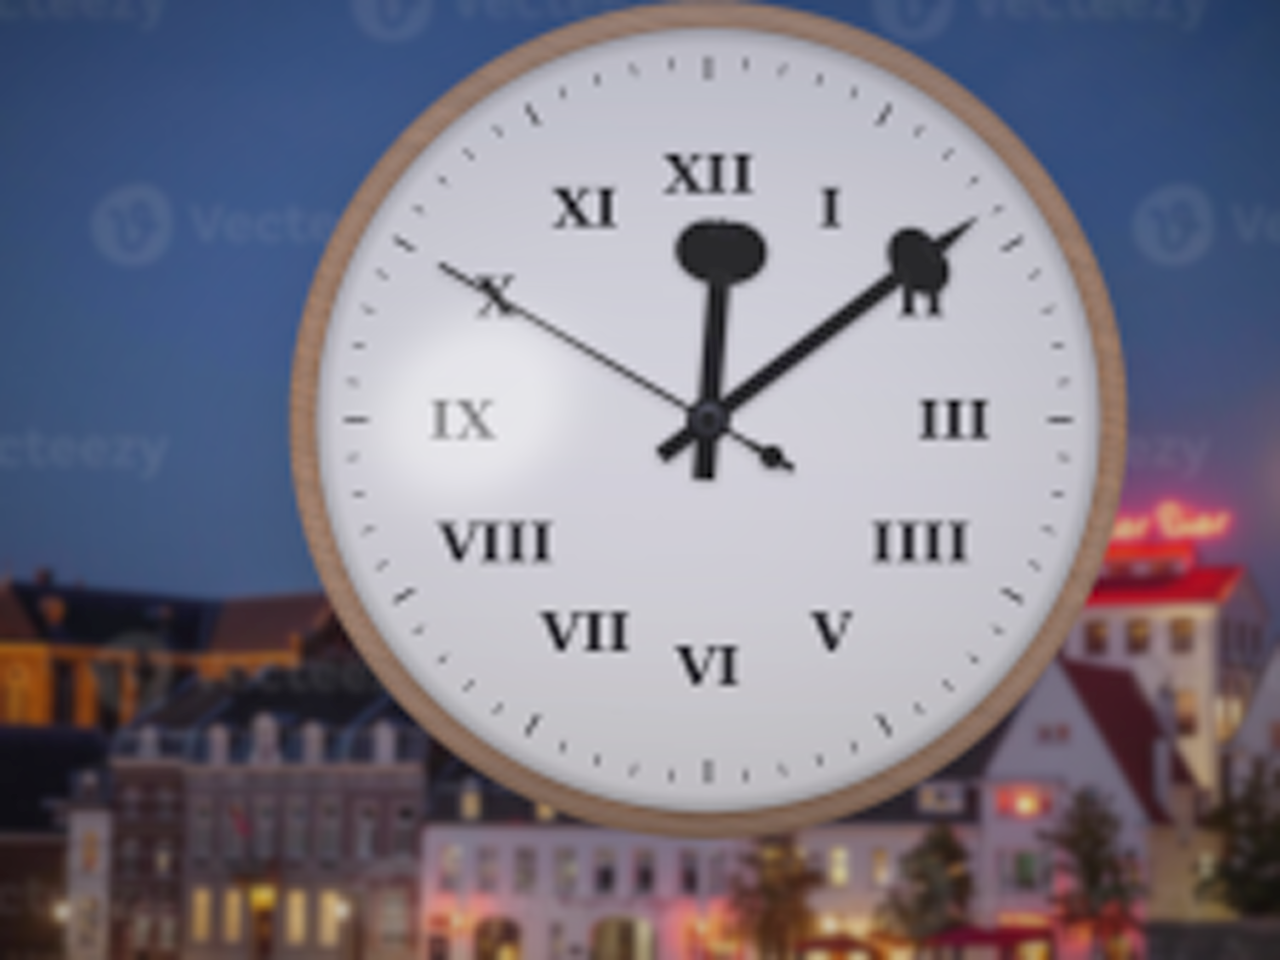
12 h 08 min 50 s
